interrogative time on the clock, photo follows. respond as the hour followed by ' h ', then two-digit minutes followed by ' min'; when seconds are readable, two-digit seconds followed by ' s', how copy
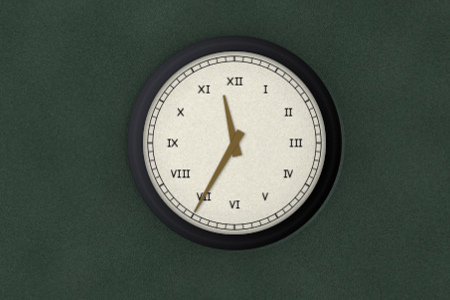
11 h 35 min
